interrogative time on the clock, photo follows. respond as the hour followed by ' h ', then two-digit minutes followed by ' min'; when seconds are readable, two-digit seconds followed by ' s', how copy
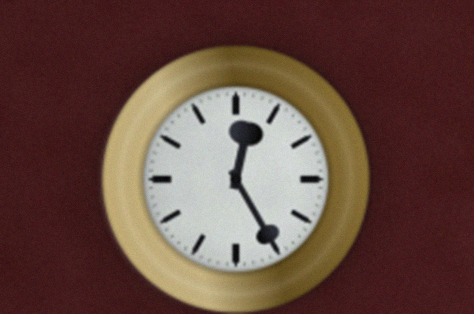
12 h 25 min
